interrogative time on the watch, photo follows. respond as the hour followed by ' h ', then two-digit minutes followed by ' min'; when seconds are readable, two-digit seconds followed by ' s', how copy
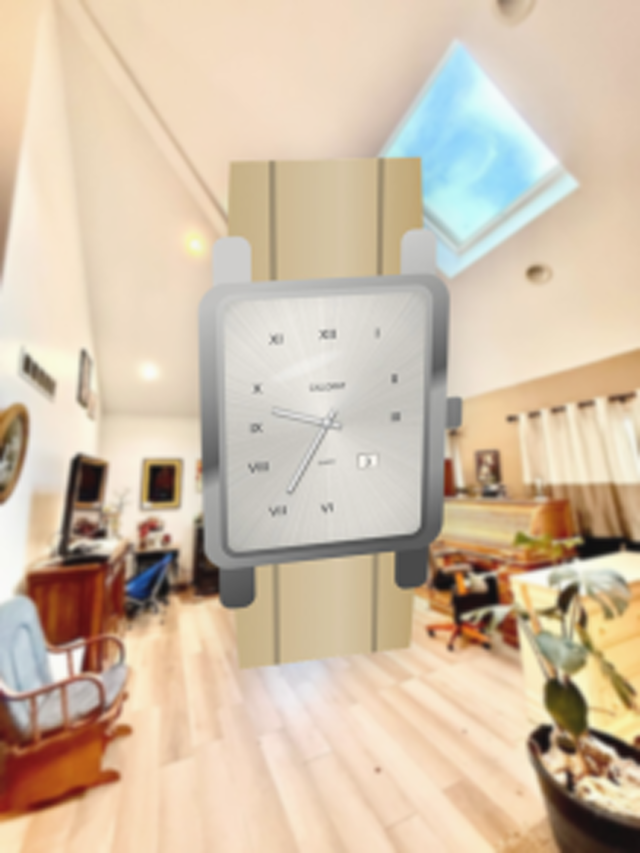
9 h 35 min
